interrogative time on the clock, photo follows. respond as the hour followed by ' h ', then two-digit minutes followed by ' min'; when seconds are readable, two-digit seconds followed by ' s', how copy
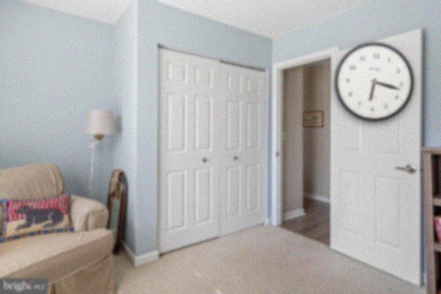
6 h 17 min
